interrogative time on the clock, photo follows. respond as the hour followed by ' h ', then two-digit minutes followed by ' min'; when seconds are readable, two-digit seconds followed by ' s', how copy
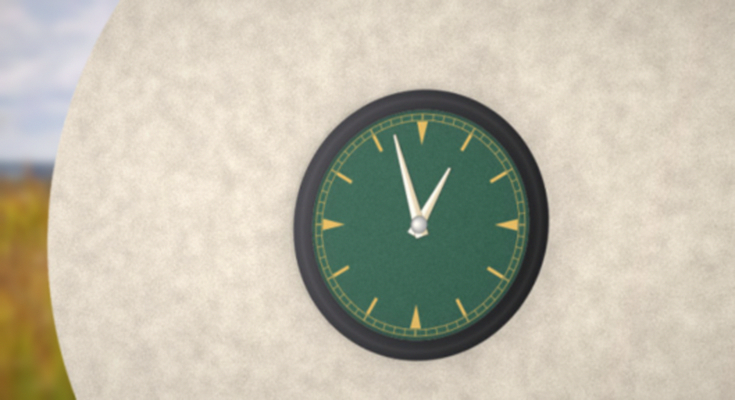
12 h 57 min
